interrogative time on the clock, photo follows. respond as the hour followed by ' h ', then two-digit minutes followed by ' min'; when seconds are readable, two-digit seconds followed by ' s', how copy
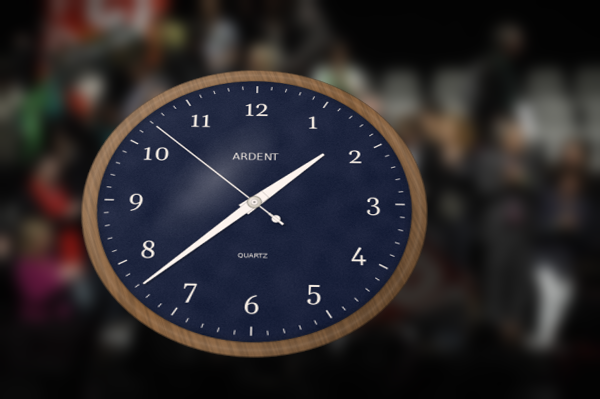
1 h 37 min 52 s
